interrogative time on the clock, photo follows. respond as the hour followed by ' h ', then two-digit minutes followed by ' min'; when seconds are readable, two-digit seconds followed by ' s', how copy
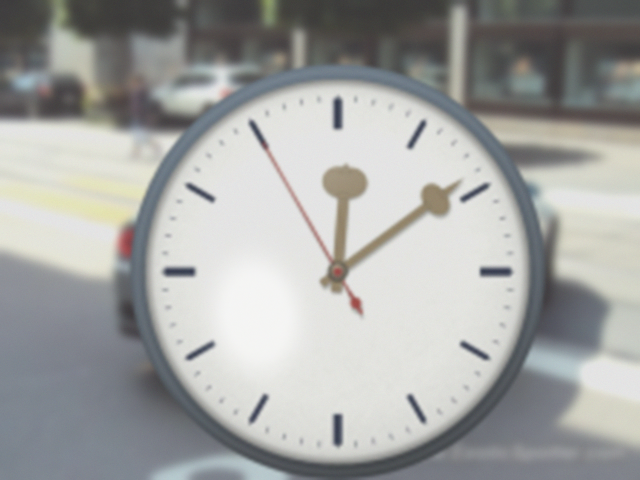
12 h 08 min 55 s
